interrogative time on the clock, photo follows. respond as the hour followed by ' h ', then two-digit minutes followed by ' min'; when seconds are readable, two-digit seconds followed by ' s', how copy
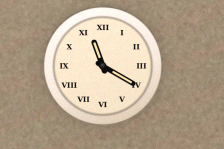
11 h 20 min
